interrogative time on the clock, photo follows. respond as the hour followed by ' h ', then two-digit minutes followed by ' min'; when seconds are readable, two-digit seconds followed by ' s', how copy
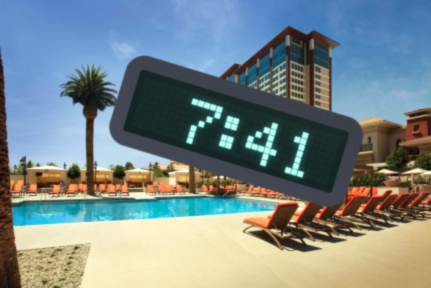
7 h 41 min
